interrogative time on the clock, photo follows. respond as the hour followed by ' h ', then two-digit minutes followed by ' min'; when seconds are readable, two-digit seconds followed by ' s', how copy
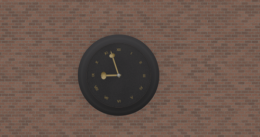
8 h 57 min
